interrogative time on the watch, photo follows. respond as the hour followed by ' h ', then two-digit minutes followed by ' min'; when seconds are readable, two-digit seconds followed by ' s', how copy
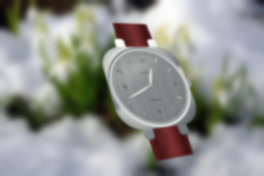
12 h 41 min
